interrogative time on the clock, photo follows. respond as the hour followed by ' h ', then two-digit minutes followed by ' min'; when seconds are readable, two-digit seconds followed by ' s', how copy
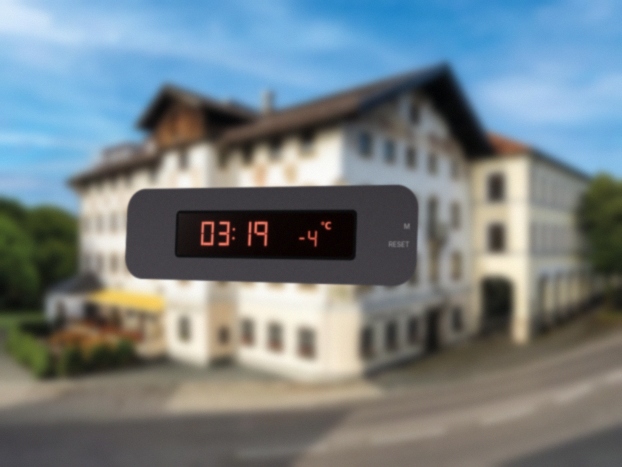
3 h 19 min
